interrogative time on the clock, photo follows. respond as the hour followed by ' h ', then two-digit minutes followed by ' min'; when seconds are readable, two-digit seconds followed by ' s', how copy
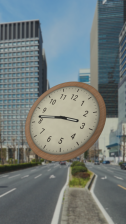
2 h 42 min
